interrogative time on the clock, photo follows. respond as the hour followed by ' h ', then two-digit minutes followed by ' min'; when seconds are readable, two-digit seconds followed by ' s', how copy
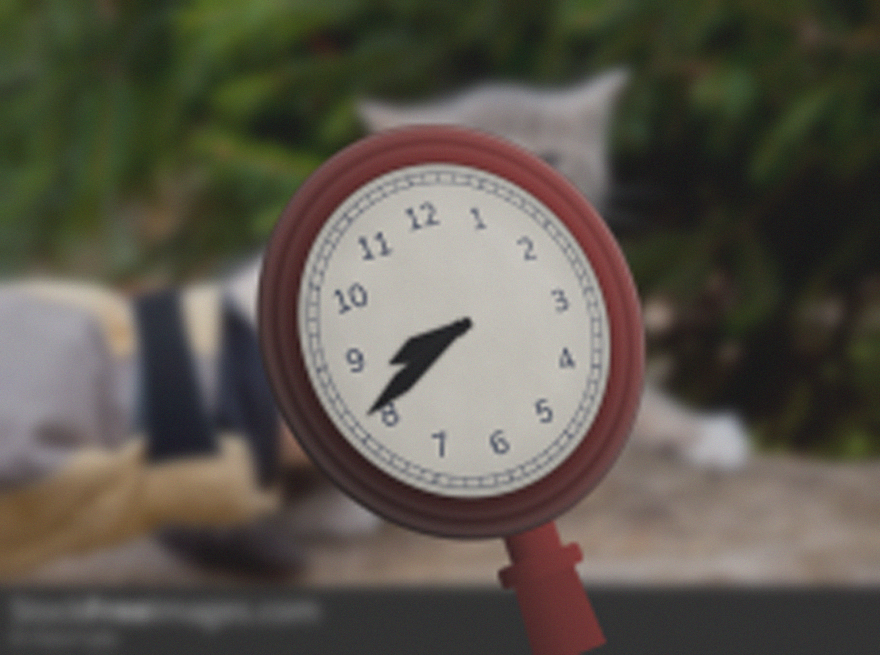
8 h 41 min
